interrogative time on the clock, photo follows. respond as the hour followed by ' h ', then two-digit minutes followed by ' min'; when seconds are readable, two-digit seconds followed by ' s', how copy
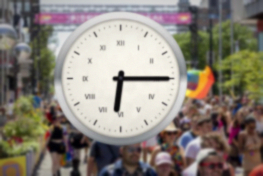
6 h 15 min
